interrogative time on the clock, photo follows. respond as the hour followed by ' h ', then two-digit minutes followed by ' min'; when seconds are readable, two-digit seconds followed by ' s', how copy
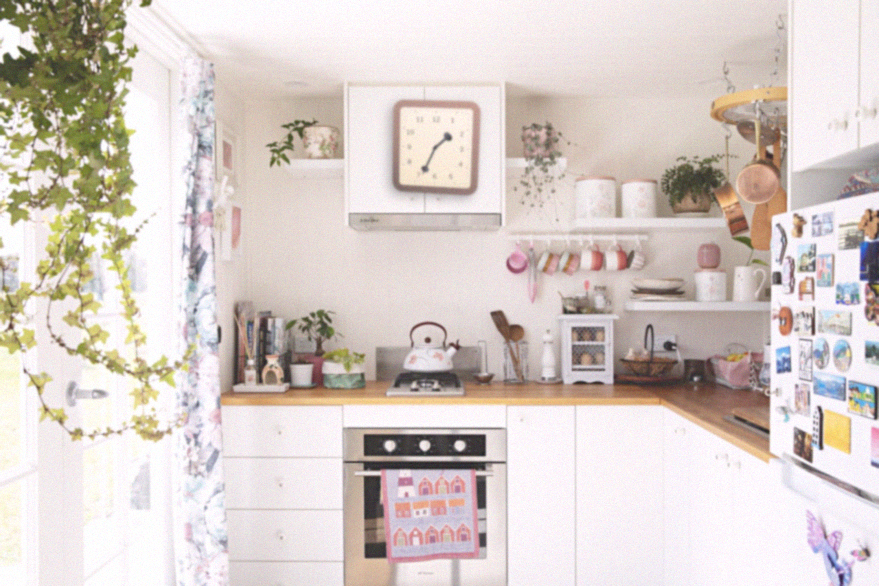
1 h 34 min
